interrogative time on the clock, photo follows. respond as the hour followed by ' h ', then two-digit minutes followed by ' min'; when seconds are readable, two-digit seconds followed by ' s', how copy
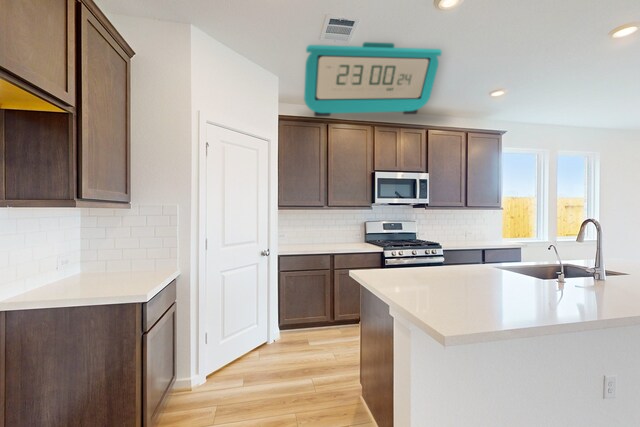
23 h 00 min 24 s
